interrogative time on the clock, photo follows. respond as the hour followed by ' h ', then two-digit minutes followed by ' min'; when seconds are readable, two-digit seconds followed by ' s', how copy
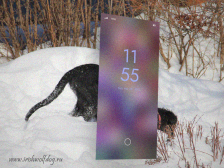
11 h 55 min
